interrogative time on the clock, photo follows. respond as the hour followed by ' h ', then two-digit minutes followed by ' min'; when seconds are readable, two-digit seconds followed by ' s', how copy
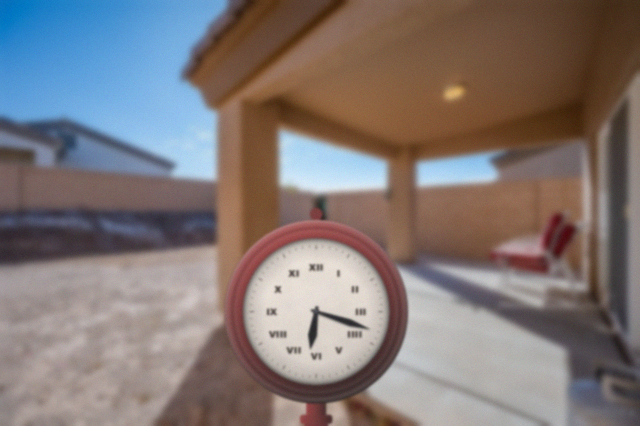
6 h 18 min
